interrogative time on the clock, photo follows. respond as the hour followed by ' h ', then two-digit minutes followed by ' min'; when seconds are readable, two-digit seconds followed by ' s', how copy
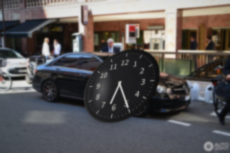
6 h 25 min
